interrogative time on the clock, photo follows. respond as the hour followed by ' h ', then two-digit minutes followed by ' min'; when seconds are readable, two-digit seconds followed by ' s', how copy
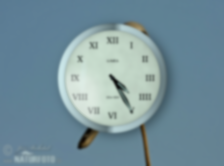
4 h 25 min
